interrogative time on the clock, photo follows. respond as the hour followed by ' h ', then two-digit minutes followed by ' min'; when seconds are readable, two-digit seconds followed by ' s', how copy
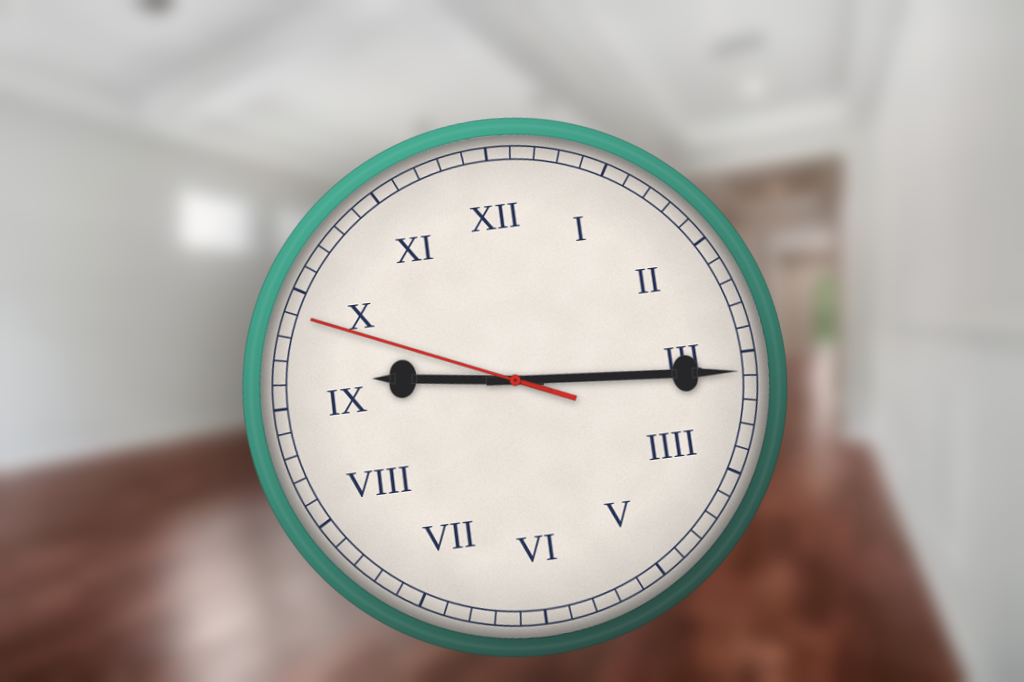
9 h 15 min 49 s
